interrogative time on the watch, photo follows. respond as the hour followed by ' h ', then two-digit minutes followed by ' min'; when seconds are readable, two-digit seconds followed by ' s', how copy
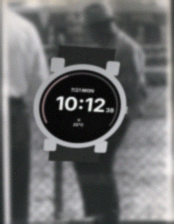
10 h 12 min
